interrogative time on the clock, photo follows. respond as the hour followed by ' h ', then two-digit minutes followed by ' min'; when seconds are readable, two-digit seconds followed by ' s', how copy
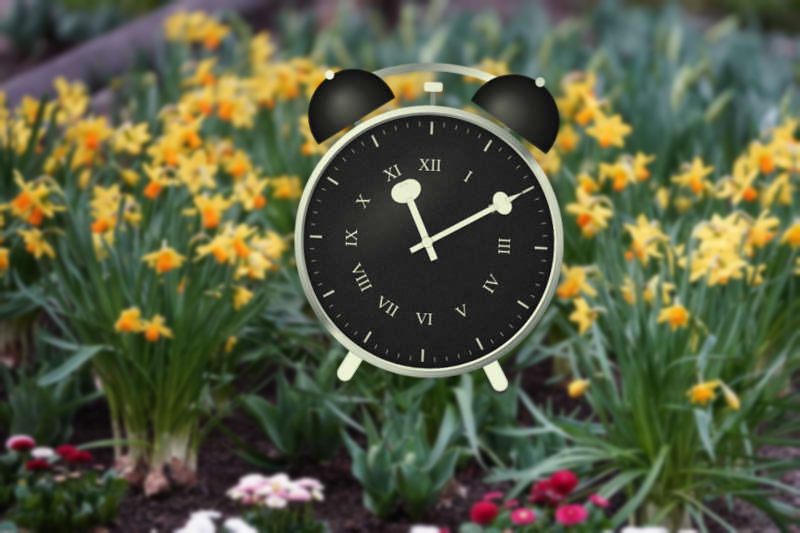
11 h 10 min
